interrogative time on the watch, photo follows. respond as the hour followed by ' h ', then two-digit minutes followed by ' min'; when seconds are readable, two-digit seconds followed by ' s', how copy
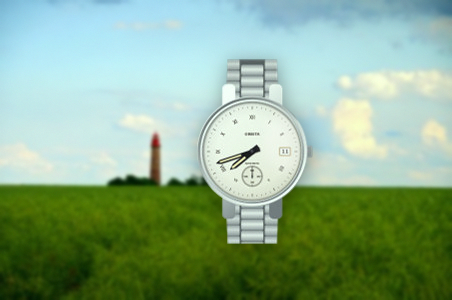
7 h 42 min
